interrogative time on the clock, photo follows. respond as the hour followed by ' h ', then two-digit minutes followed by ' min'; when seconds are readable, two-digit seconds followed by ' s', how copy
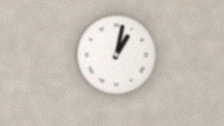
1 h 02 min
